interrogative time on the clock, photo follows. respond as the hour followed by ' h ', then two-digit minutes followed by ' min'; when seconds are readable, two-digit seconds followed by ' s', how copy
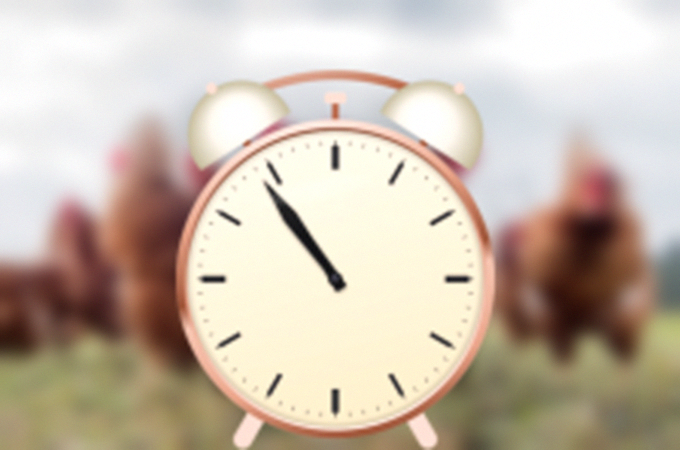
10 h 54 min
